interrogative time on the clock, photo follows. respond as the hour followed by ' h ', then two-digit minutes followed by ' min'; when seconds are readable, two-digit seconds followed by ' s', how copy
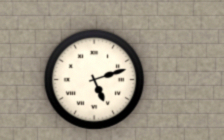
5 h 12 min
